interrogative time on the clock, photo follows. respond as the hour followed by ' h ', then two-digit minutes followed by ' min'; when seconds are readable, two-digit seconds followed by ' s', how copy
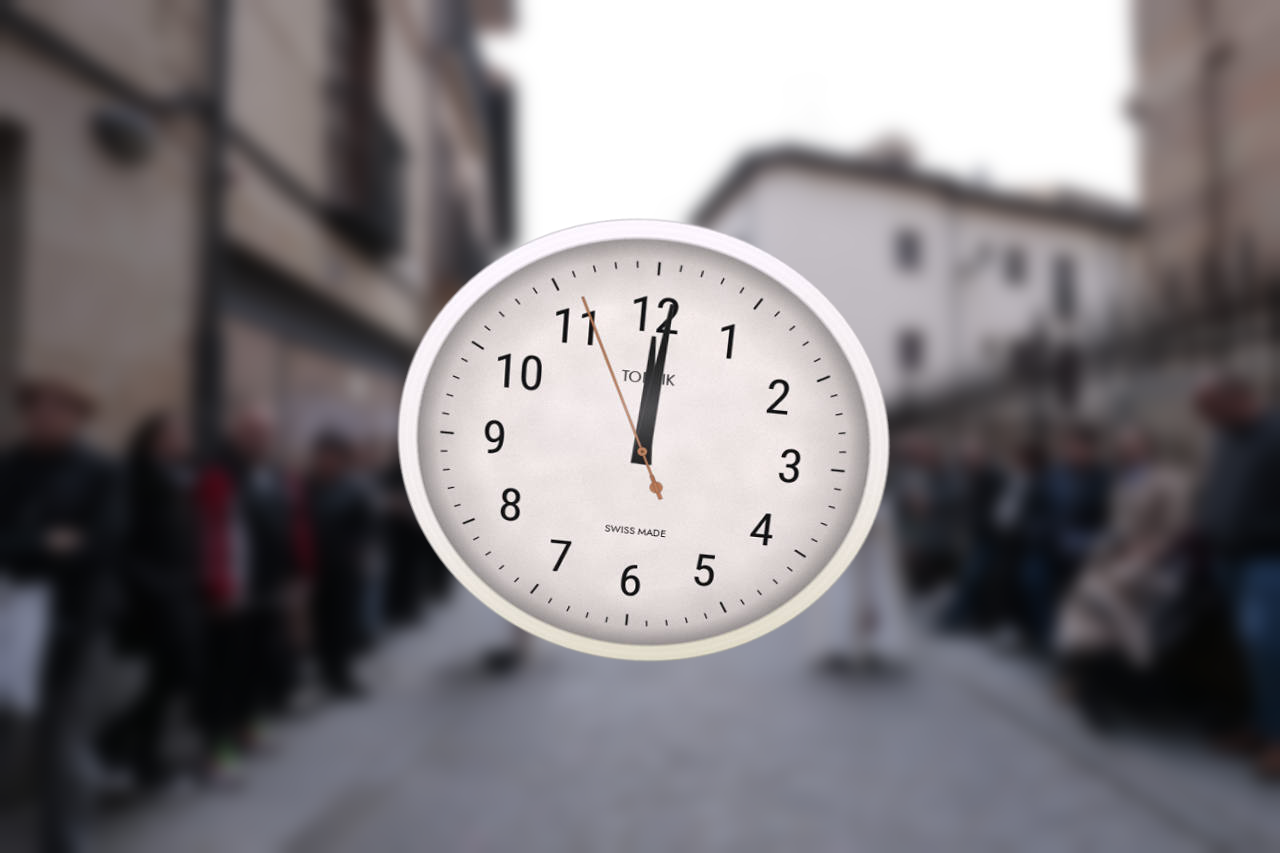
12 h 00 min 56 s
